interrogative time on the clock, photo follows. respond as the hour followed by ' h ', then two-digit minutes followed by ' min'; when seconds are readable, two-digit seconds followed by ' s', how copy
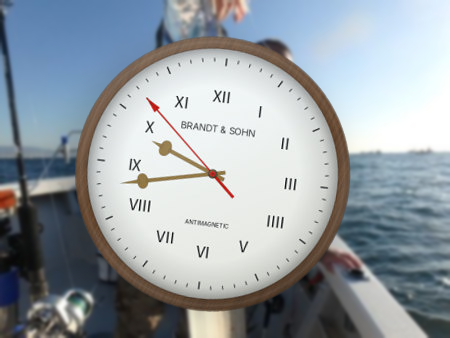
9 h 42 min 52 s
